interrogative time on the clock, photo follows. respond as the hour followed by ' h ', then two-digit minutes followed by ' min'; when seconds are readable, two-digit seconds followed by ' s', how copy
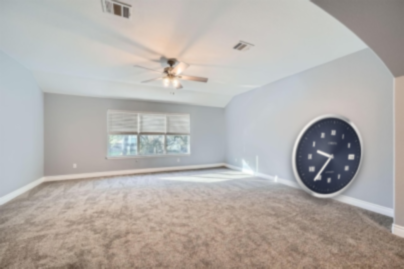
9 h 36 min
